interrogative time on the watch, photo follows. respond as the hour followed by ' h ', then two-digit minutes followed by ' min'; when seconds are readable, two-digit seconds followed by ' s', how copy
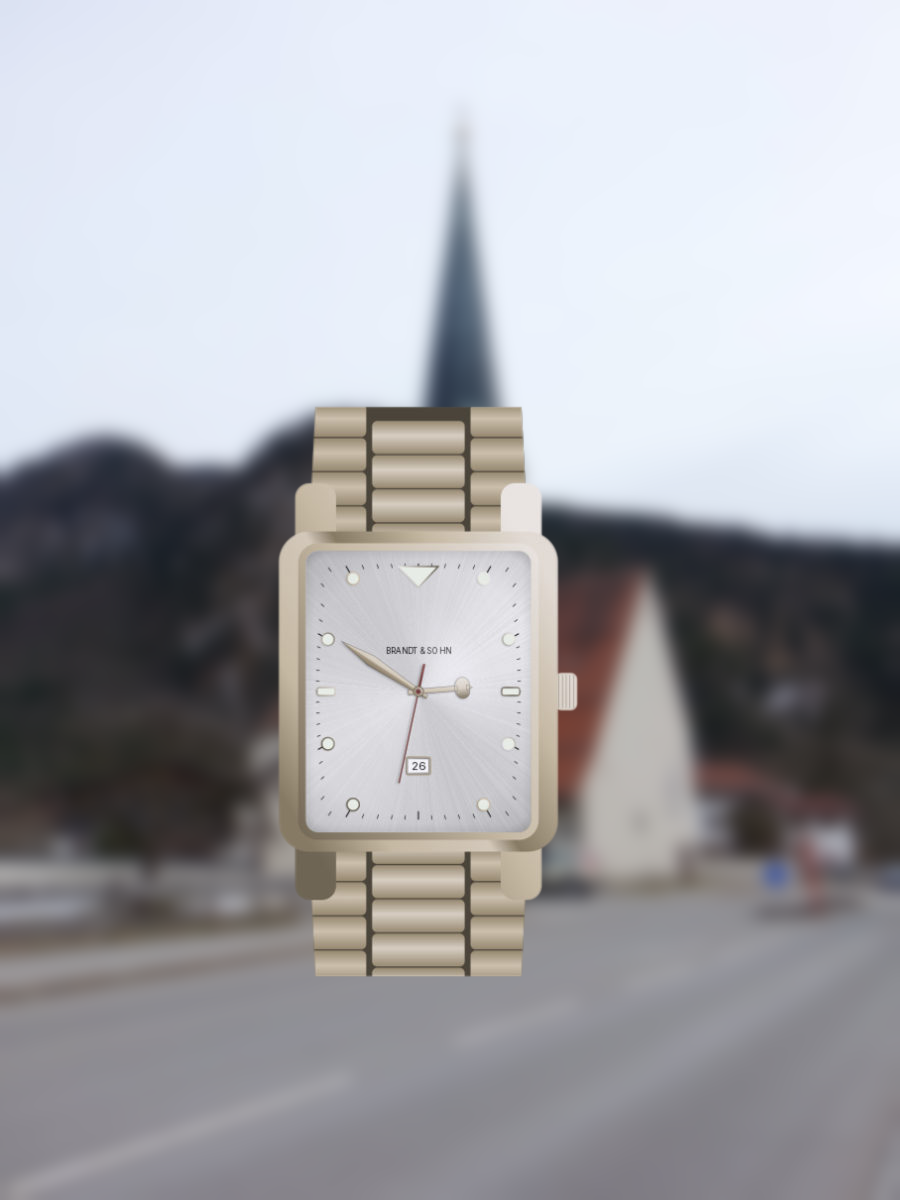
2 h 50 min 32 s
